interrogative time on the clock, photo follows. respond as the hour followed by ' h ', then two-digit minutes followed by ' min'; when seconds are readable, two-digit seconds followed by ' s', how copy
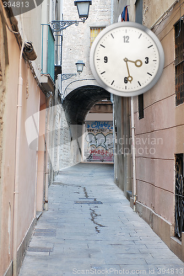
3 h 28 min
